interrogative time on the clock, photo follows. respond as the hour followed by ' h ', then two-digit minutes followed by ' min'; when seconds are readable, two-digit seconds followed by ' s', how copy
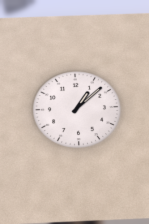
1 h 08 min
